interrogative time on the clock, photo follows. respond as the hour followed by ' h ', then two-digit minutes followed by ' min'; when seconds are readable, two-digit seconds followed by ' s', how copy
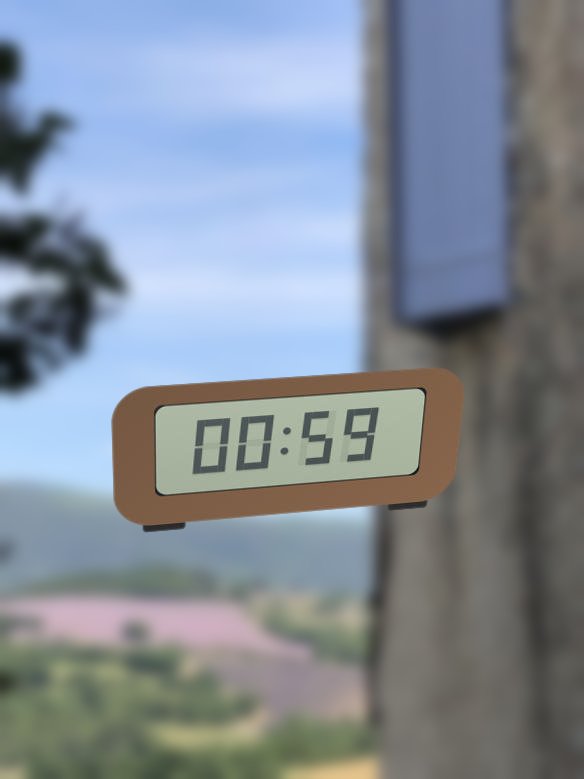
0 h 59 min
